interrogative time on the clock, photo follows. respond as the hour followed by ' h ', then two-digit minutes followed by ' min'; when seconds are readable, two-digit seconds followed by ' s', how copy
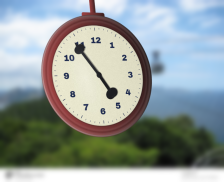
4 h 54 min
